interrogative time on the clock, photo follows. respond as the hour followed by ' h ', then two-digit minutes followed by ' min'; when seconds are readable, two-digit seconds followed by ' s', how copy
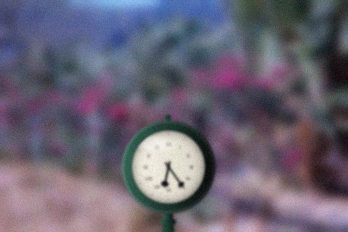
6 h 24 min
